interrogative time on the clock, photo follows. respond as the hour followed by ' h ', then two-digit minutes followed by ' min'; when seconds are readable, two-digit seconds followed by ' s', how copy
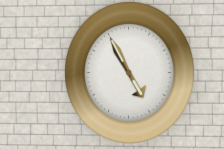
4 h 55 min
